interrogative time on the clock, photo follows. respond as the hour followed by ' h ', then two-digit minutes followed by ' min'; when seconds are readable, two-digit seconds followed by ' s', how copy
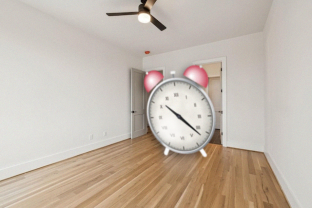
10 h 22 min
